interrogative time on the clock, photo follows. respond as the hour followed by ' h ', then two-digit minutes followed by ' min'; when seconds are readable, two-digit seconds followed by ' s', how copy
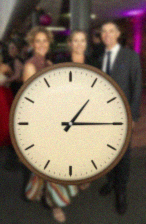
1 h 15 min
